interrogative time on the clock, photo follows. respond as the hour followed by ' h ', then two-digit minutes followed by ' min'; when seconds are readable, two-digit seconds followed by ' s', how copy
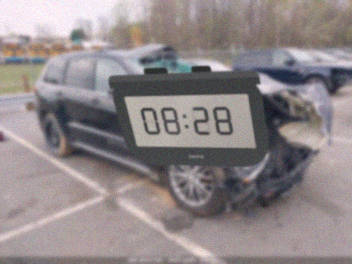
8 h 28 min
